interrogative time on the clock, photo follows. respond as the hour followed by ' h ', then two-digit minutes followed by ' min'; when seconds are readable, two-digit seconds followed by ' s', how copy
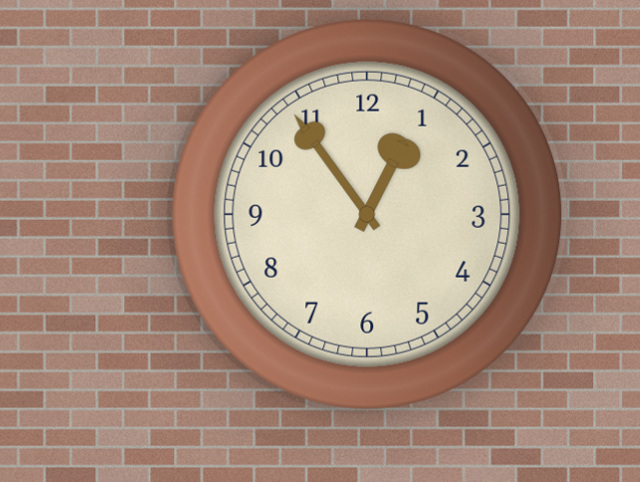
12 h 54 min
